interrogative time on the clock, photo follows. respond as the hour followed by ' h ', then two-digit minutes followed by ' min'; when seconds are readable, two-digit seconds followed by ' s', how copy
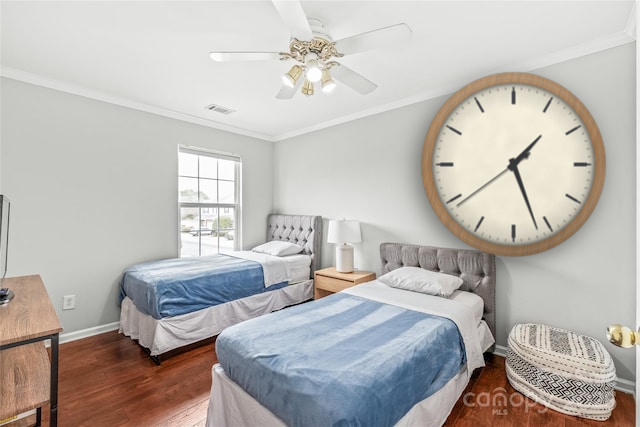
1 h 26 min 39 s
